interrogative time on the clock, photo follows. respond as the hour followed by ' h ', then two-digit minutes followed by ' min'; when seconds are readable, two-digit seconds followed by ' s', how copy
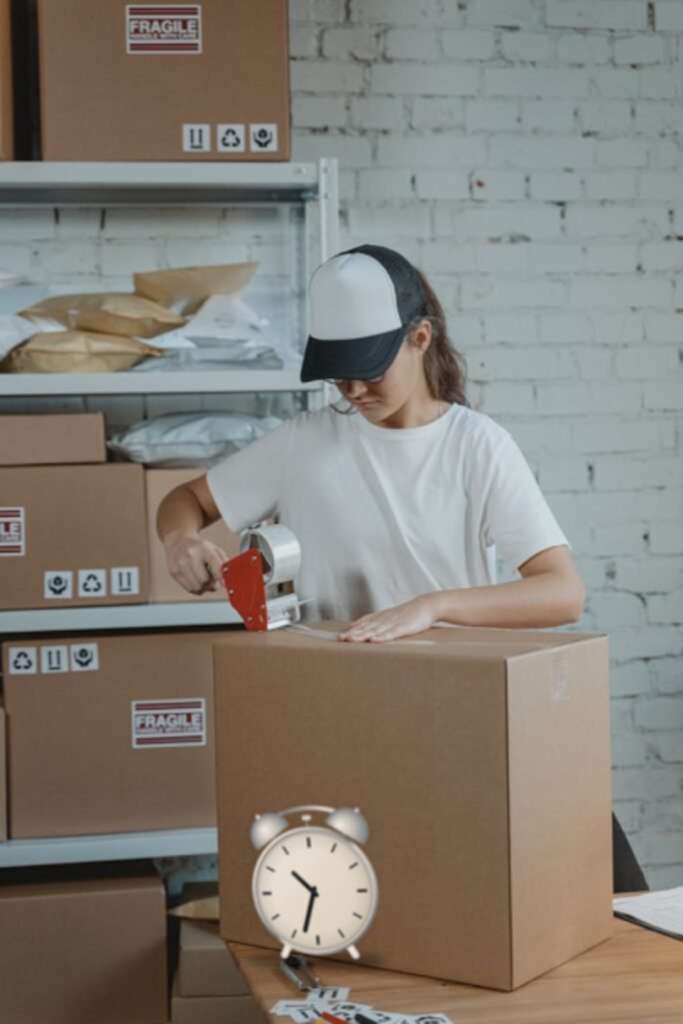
10 h 33 min
